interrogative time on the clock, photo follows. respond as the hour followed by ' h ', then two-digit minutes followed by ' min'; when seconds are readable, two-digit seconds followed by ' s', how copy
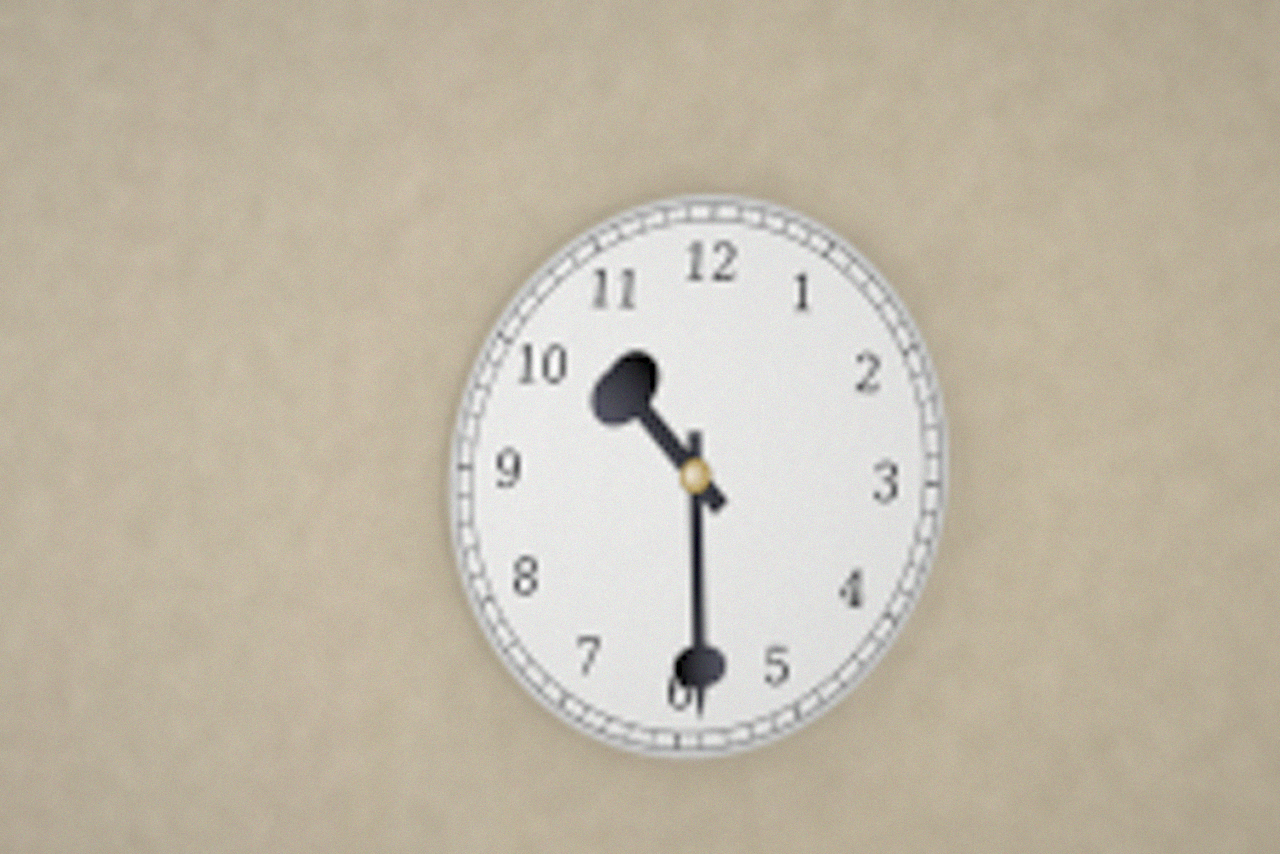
10 h 29 min
